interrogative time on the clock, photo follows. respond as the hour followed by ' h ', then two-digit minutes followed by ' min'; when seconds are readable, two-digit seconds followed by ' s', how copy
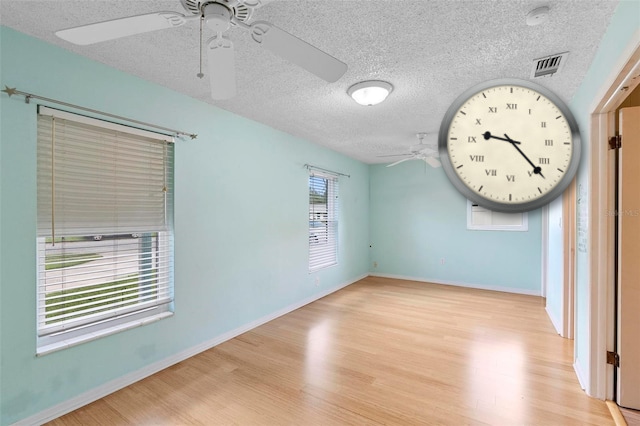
9 h 23 min
